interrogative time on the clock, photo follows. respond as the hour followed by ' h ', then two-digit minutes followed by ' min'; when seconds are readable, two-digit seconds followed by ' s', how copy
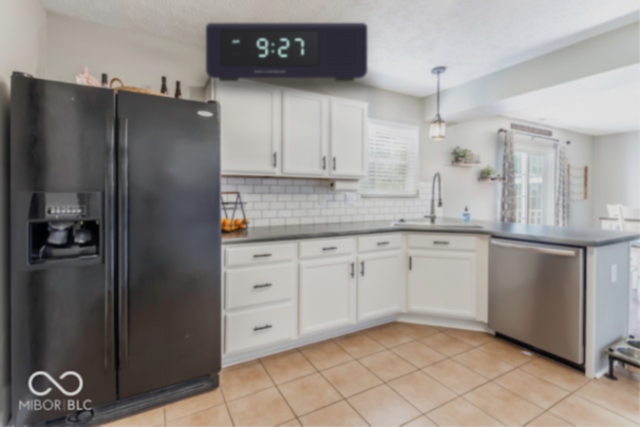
9 h 27 min
